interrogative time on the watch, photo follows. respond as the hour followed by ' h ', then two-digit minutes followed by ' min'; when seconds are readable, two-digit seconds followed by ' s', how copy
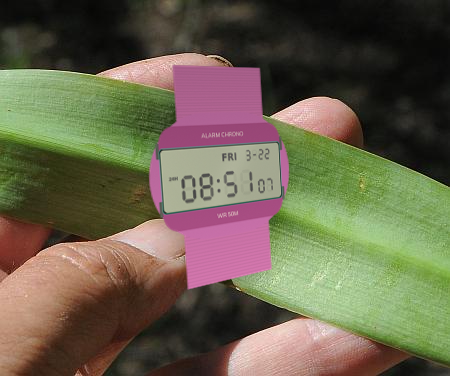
8 h 51 min 07 s
